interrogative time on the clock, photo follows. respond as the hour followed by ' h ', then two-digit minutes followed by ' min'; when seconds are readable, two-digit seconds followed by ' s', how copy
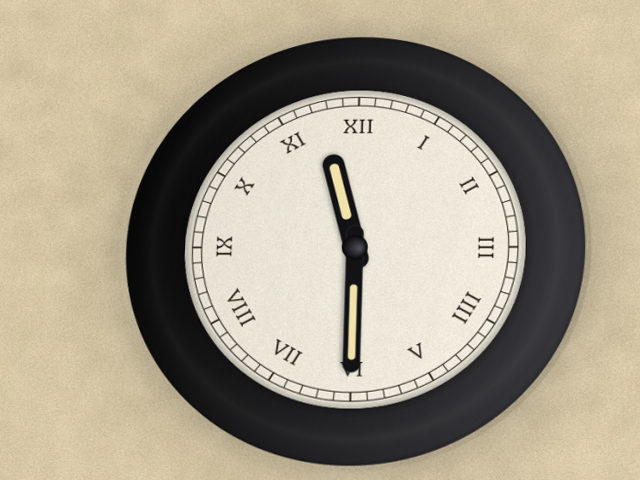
11 h 30 min
